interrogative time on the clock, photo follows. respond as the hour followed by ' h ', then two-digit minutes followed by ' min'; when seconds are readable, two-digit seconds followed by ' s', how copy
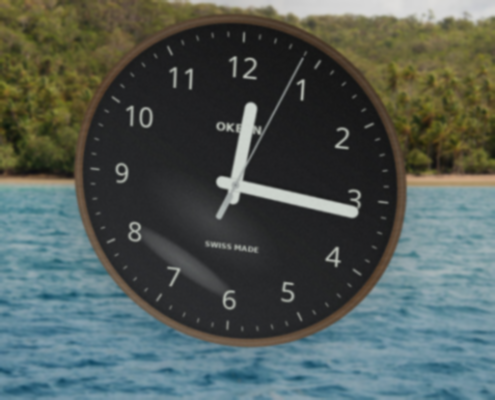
12 h 16 min 04 s
